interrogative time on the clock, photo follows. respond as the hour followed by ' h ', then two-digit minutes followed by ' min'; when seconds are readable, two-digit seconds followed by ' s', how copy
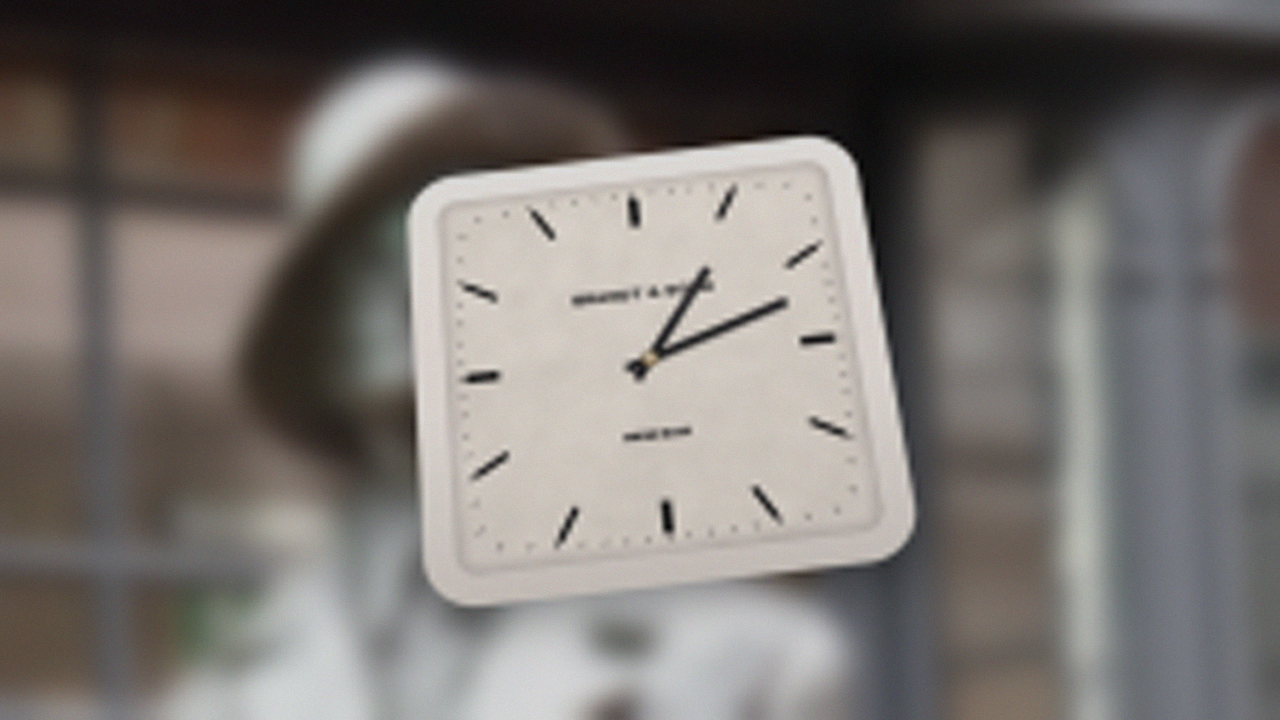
1 h 12 min
